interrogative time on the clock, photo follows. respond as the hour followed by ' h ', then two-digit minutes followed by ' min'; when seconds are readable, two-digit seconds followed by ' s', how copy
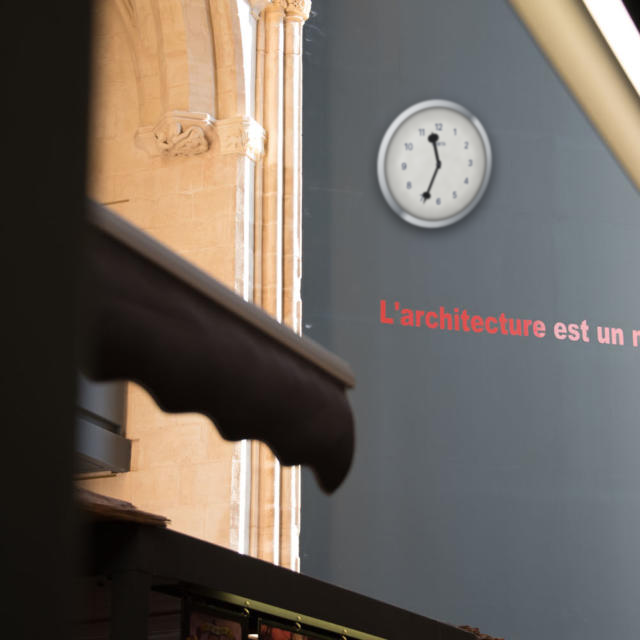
11 h 34 min
